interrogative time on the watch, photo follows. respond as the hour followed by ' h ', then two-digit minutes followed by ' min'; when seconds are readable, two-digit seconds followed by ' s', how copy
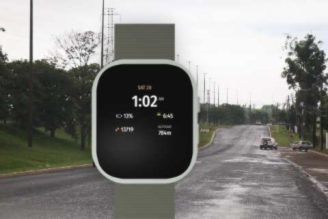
1 h 02 min
